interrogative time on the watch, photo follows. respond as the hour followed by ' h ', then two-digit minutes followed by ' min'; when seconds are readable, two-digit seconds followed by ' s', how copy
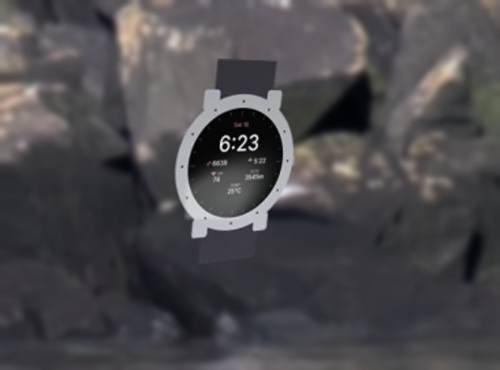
6 h 23 min
